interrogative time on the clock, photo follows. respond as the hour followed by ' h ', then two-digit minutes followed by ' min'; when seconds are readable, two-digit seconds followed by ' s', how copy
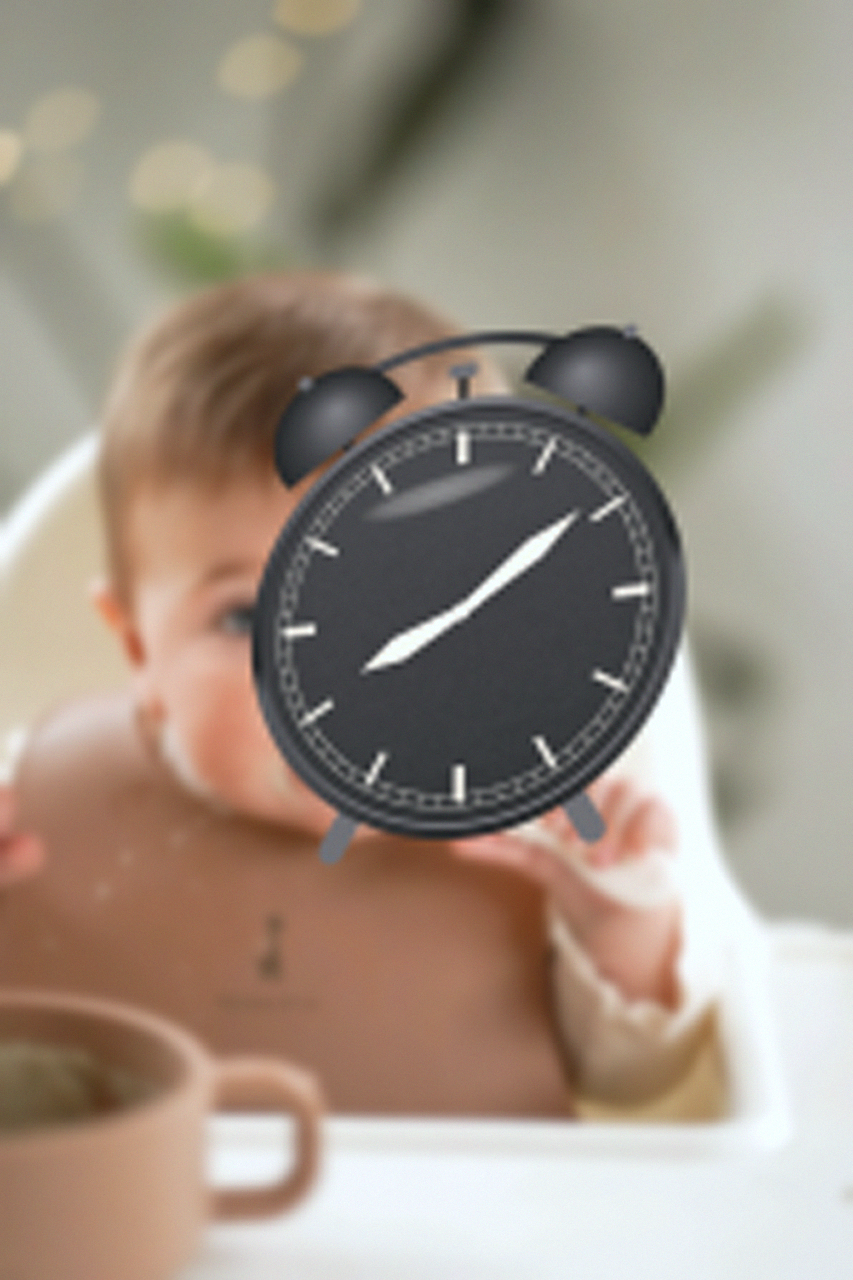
8 h 09 min
